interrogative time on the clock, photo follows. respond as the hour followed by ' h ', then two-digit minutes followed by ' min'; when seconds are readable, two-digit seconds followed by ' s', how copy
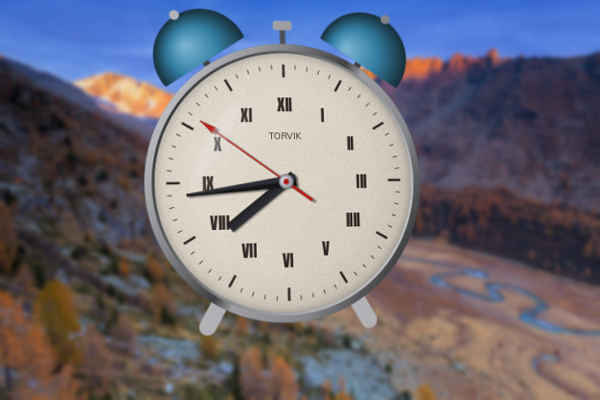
7 h 43 min 51 s
